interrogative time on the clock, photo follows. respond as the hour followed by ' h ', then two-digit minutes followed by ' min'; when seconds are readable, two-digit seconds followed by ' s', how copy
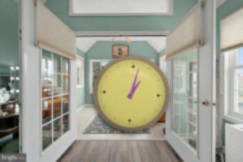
1 h 02 min
